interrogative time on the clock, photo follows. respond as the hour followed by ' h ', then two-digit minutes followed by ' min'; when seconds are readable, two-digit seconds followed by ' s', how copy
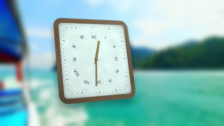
12 h 31 min
